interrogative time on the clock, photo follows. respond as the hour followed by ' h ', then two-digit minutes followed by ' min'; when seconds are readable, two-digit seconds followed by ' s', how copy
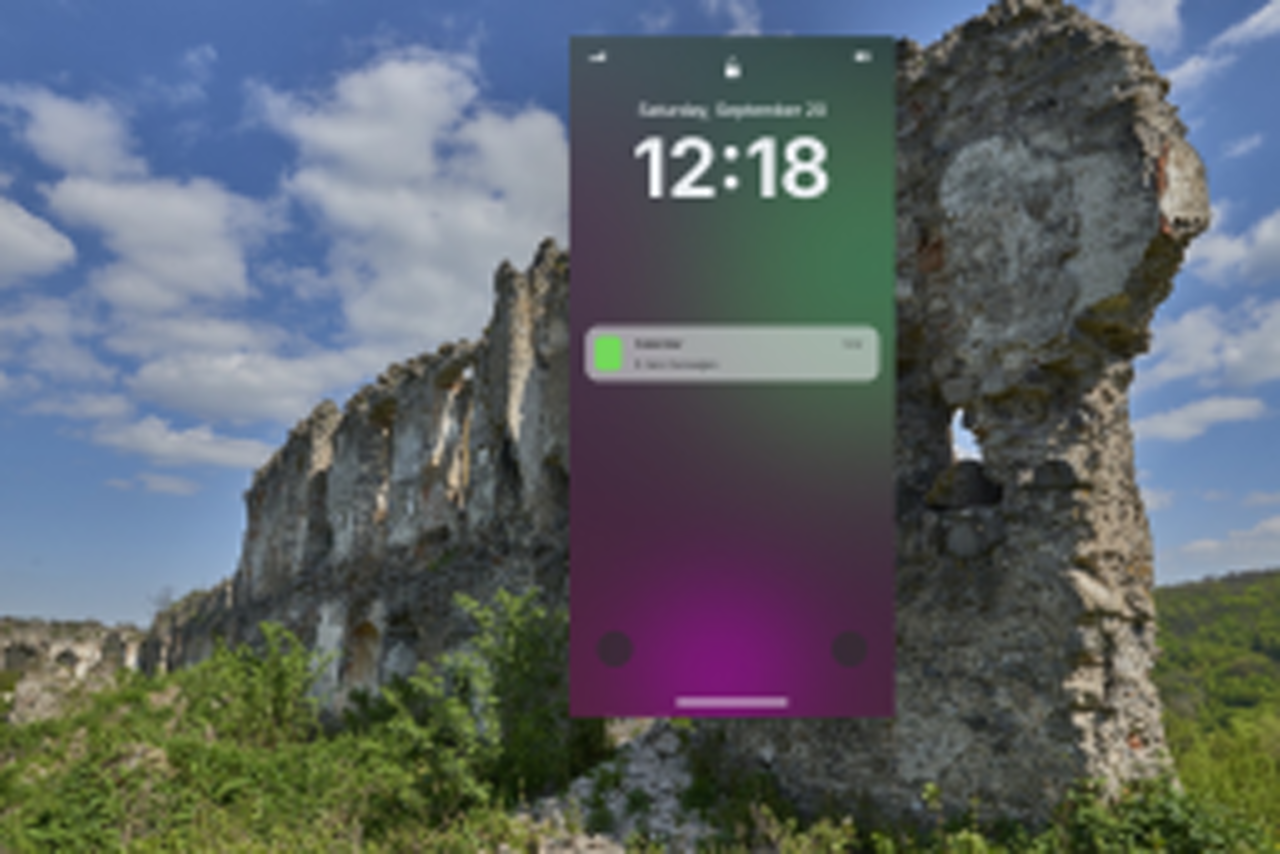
12 h 18 min
